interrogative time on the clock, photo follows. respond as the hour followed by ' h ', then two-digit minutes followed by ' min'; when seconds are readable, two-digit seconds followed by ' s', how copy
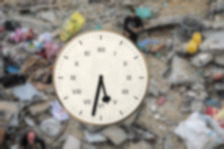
5 h 32 min
